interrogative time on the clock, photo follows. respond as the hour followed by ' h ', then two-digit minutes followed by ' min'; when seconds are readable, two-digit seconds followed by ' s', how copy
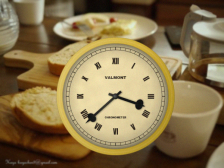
3 h 38 min
